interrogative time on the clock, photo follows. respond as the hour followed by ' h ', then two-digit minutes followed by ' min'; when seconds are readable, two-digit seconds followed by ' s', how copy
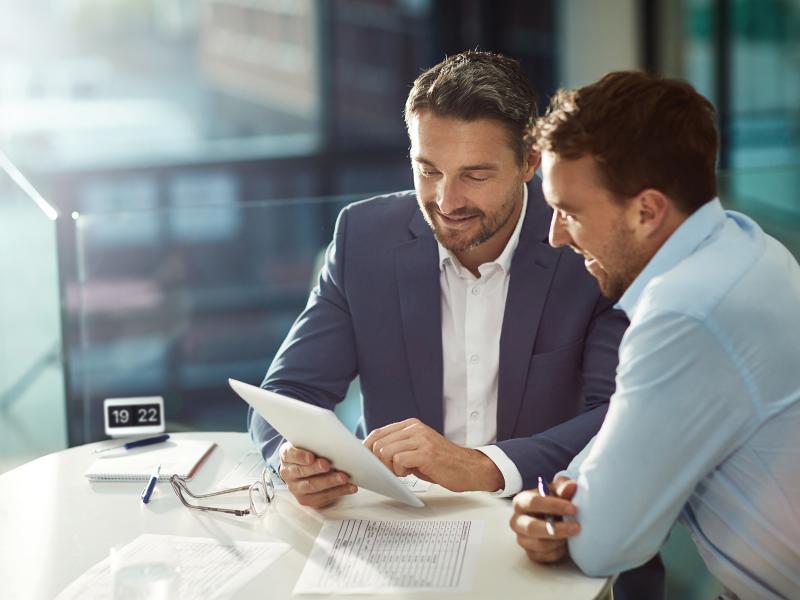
19 h 22 min
